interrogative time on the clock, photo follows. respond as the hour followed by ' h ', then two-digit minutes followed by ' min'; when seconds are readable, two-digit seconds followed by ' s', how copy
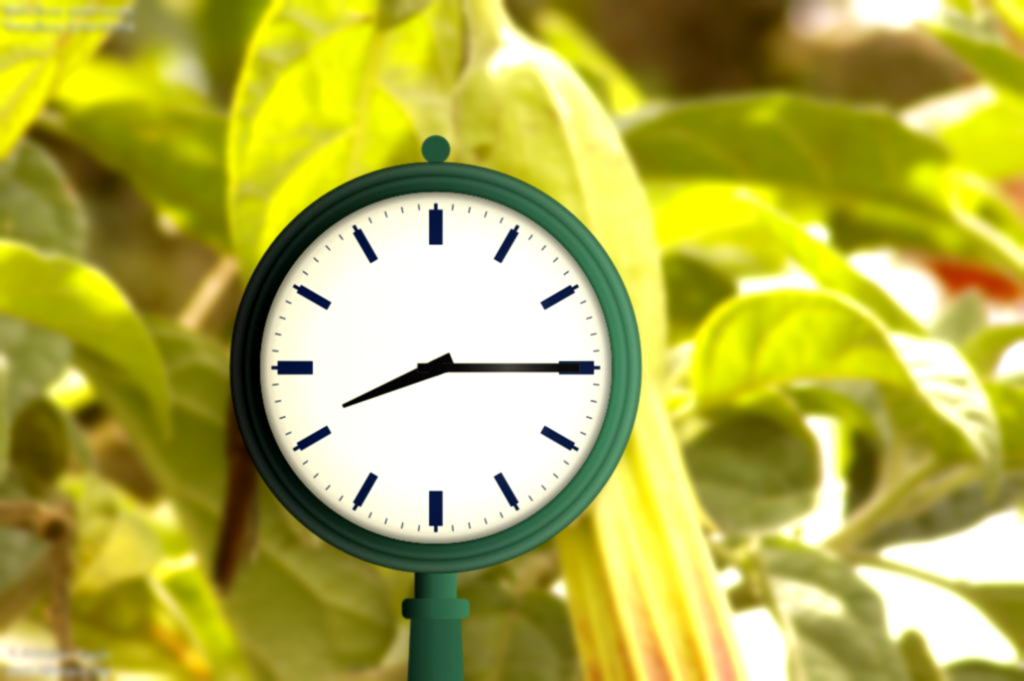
8 h 15 min
